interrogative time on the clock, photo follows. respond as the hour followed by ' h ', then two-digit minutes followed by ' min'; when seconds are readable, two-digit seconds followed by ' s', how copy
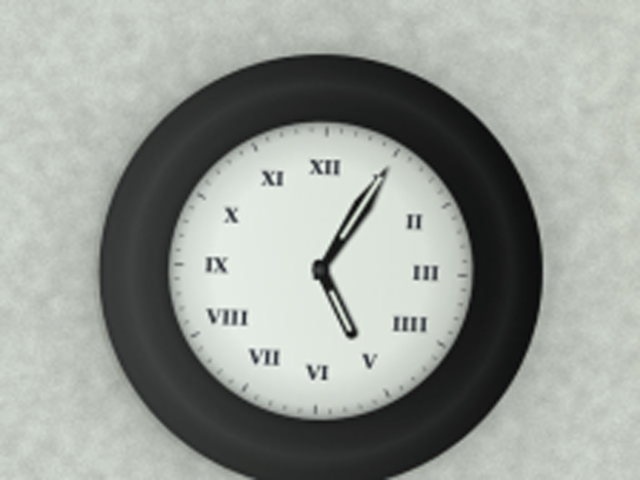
5 h 05 min
